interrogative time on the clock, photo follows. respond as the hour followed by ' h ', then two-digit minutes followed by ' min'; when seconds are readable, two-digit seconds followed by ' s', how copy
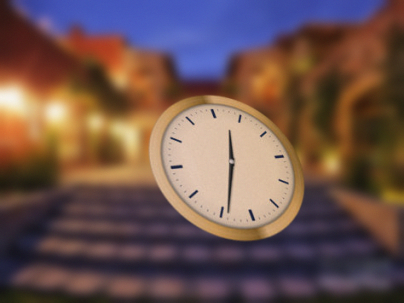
12 h 34 min
